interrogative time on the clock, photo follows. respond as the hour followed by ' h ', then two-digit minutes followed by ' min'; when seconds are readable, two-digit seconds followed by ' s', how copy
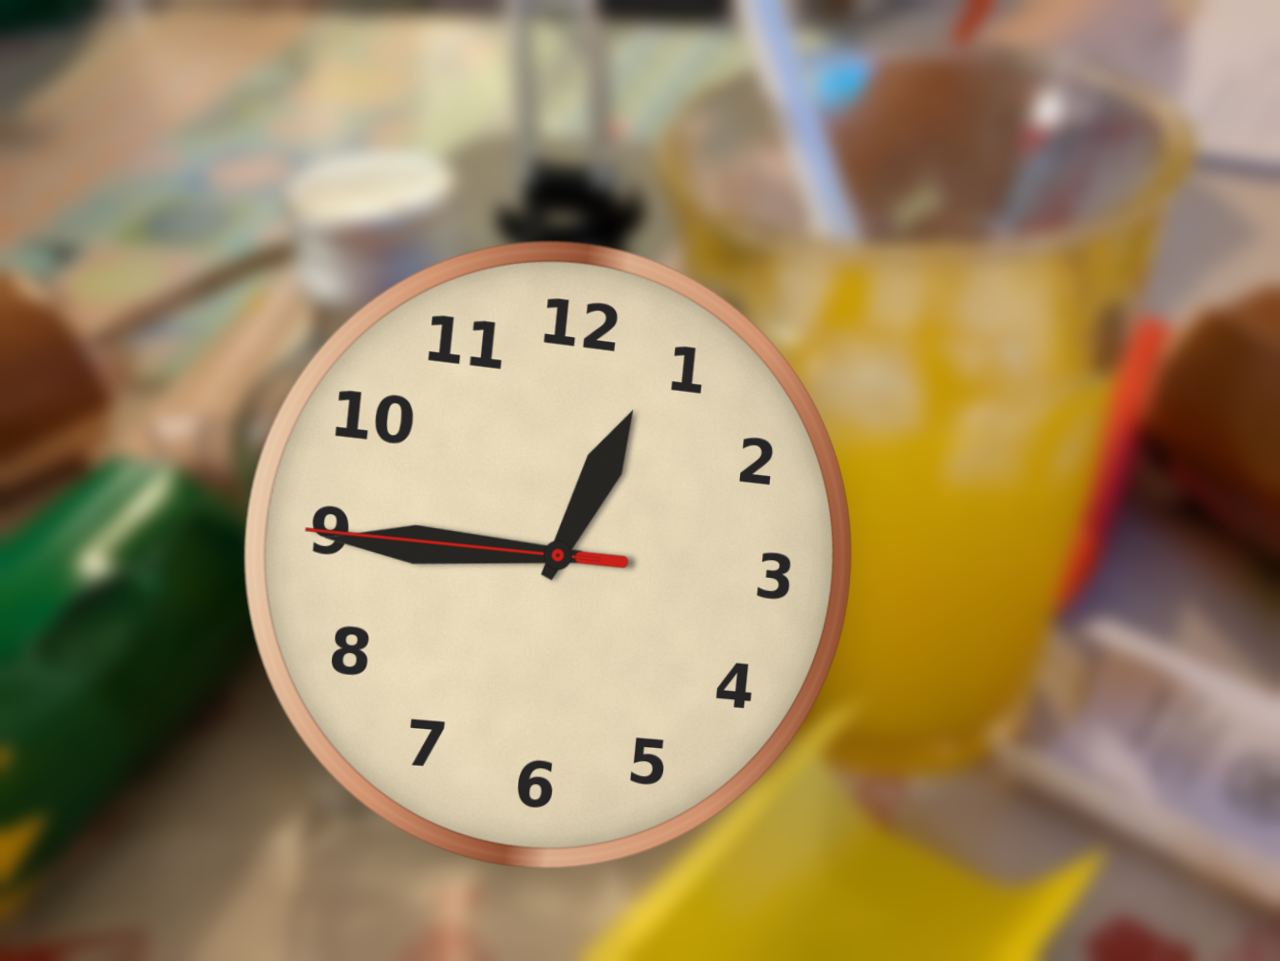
12 h 44 min 45 s
